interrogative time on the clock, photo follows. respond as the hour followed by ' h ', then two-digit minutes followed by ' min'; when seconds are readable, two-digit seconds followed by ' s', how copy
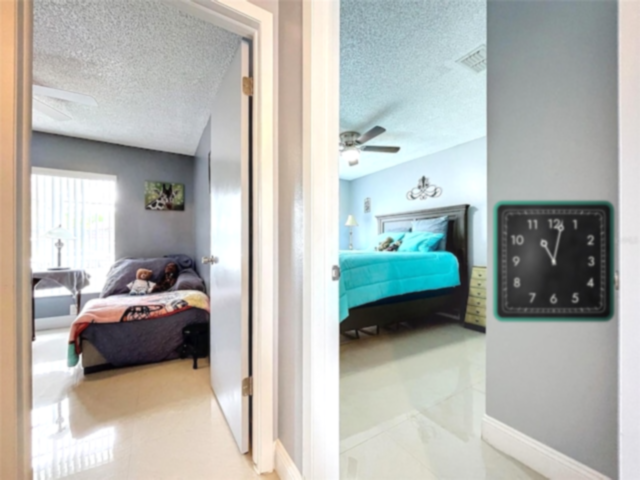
11 h 02 min
